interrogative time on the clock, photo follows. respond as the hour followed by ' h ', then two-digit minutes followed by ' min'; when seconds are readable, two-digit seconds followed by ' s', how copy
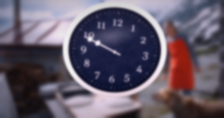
9 h 49 min
